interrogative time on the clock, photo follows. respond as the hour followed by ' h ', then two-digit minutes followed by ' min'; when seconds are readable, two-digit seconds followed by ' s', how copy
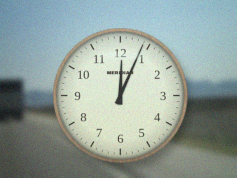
12 h 04 min
